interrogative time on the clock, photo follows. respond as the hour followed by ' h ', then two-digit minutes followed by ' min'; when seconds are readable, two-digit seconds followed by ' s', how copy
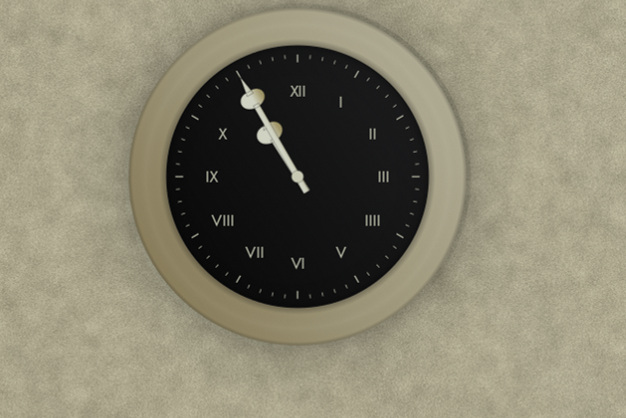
10 h 55 min
